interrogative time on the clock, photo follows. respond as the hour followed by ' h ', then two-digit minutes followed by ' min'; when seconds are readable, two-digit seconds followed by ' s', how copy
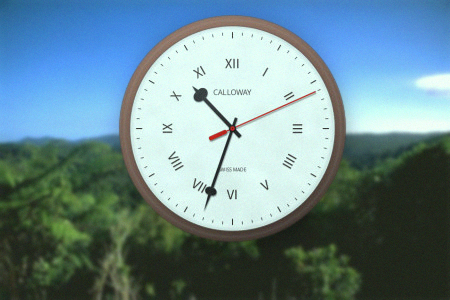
10 h 33 min 11 s
